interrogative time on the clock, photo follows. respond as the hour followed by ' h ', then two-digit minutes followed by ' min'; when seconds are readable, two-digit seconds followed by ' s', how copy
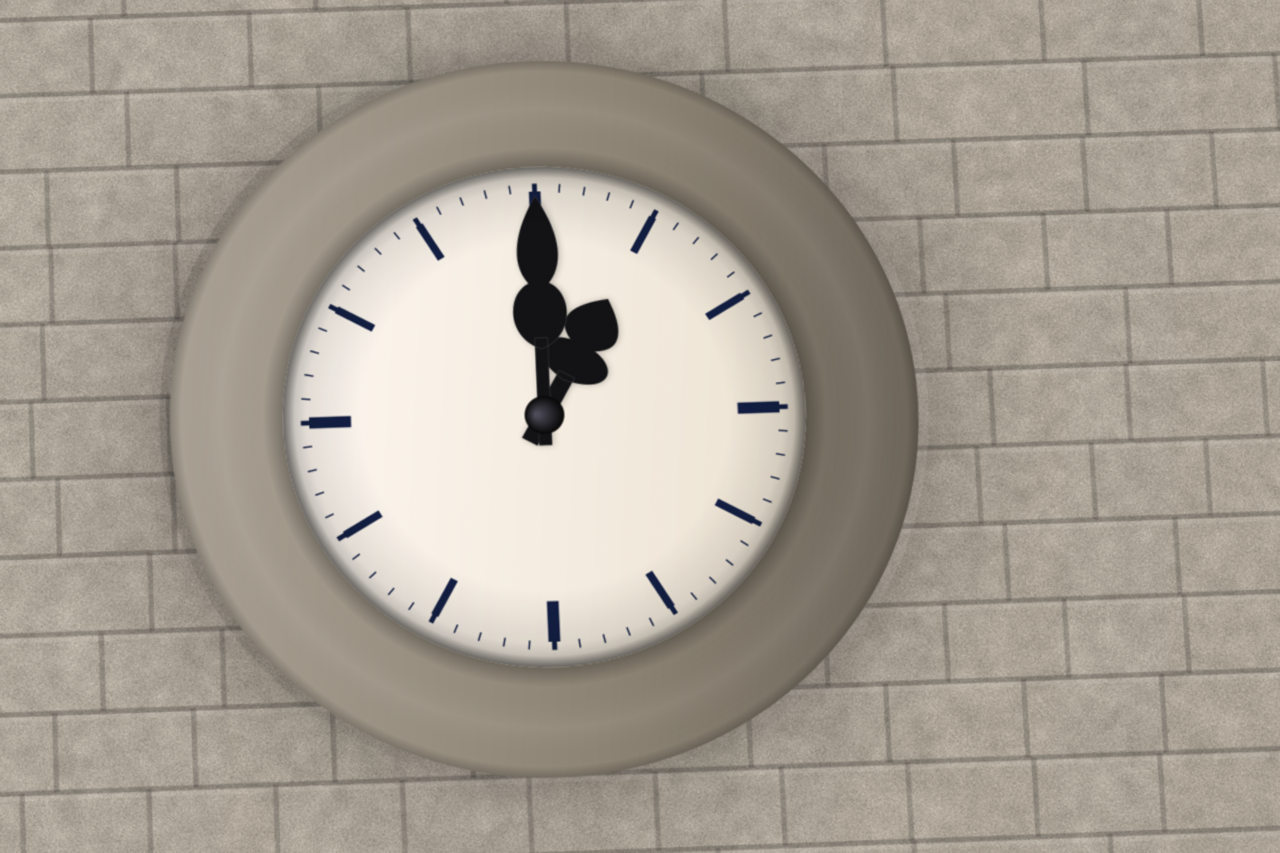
1 h 00 min
